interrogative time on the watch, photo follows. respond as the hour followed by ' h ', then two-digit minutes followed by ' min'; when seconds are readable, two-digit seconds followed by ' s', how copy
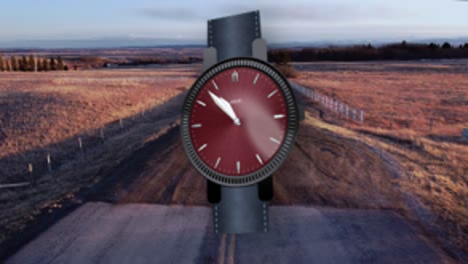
10 h 53 min
